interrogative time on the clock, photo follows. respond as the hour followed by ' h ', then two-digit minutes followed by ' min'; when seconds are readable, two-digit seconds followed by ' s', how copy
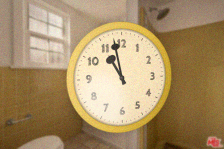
10 h 58 min
